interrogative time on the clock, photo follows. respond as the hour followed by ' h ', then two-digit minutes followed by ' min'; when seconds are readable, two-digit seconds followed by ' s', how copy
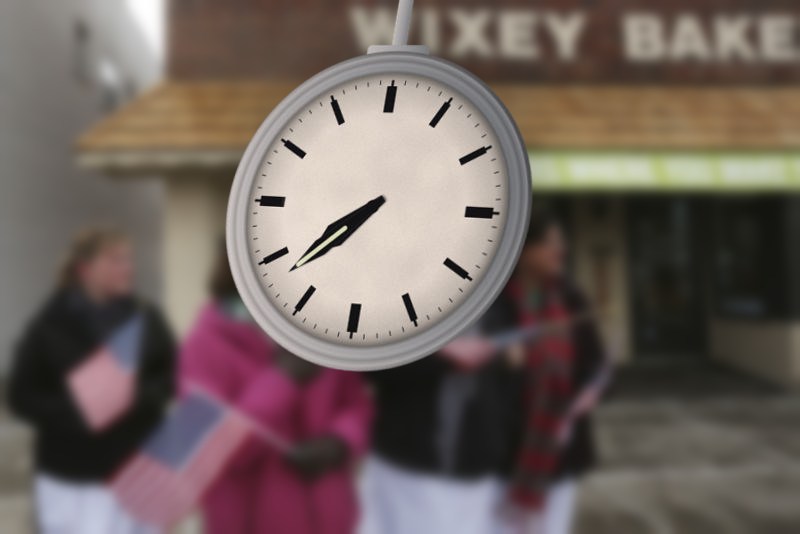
7 h 38 min
